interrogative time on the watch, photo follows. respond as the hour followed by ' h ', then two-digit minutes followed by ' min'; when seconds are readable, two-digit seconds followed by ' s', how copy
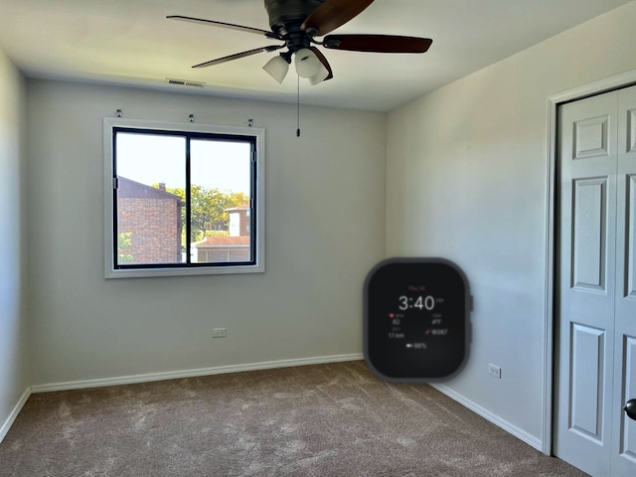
3 h 40 min
